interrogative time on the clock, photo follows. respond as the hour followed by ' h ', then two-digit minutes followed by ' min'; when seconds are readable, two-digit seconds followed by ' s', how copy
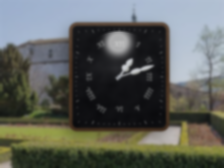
1 h 12 min
